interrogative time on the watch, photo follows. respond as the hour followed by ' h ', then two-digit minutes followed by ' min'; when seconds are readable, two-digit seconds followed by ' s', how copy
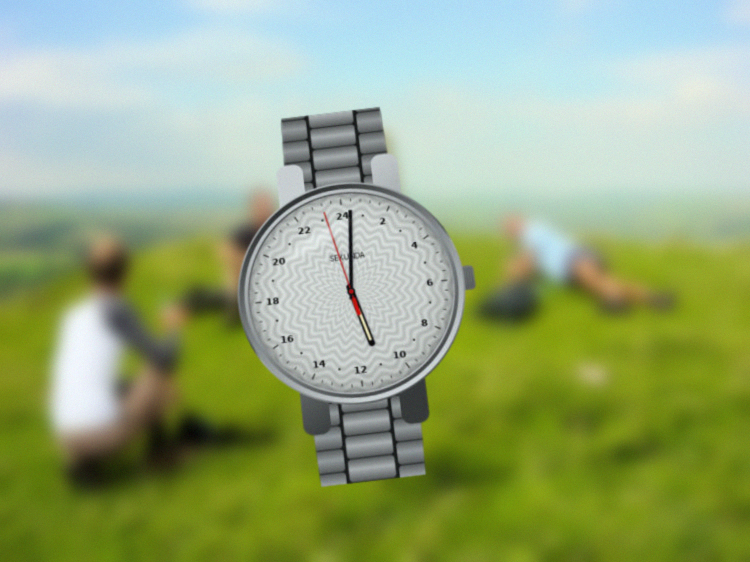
11 h 00 min 58 s
